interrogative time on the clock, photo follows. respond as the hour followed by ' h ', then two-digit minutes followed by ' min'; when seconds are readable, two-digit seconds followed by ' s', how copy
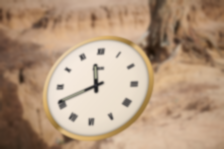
11 h 41 min
